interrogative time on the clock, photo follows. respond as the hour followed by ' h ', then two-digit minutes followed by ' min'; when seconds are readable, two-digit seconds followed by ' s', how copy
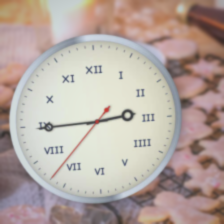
2 h 44 min 37 s
